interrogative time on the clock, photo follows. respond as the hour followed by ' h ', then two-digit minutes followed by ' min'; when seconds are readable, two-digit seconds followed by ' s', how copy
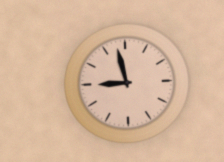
8 h 58 min
